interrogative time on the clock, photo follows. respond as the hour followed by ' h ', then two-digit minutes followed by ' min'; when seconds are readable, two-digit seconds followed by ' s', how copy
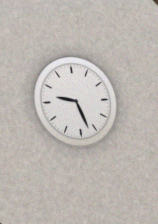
9 h 27 min
